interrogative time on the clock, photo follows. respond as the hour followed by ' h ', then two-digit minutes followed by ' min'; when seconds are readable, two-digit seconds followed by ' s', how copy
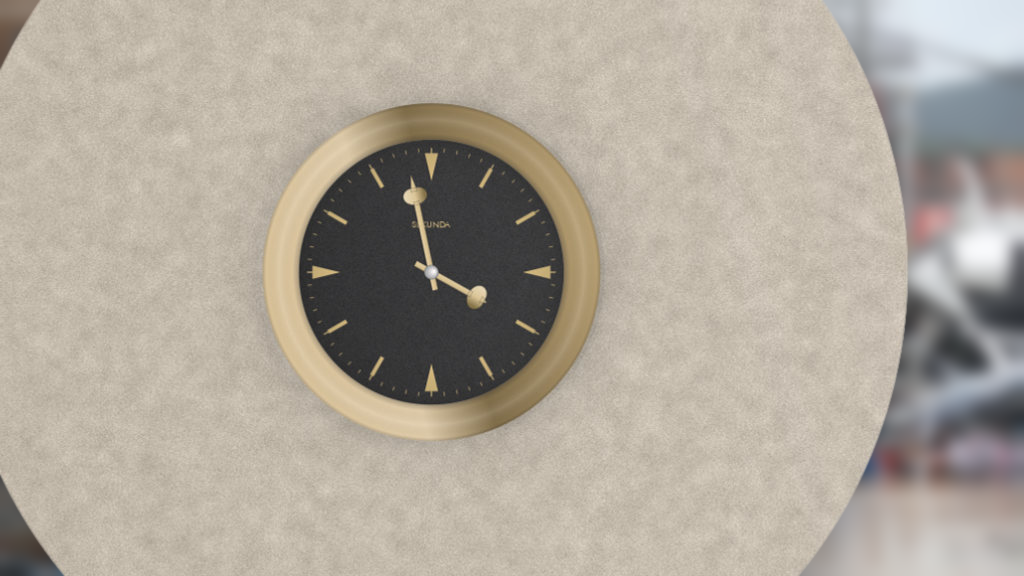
3 h 58 min
